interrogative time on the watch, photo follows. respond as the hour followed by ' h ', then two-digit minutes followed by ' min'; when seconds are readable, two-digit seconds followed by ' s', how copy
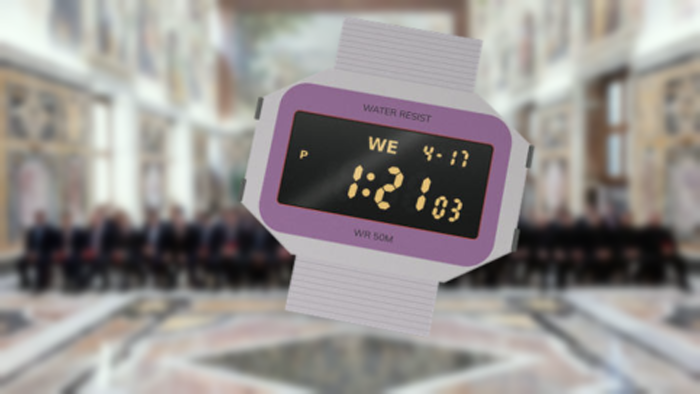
1 h 21 min 03 s
